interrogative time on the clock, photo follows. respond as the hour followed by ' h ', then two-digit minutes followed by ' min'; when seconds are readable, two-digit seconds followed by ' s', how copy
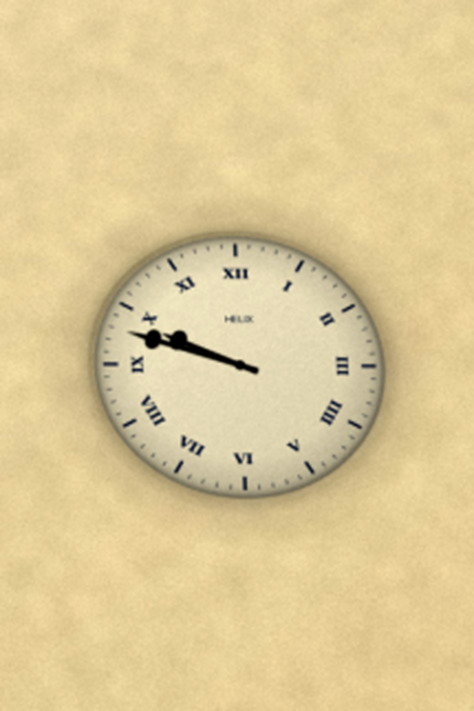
9 h 48 min
